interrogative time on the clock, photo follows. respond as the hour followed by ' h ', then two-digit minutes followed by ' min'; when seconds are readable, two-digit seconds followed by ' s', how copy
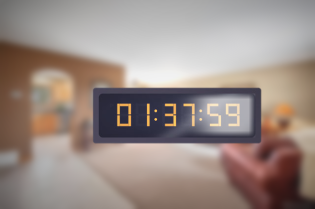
1 h 37 min 59 s
